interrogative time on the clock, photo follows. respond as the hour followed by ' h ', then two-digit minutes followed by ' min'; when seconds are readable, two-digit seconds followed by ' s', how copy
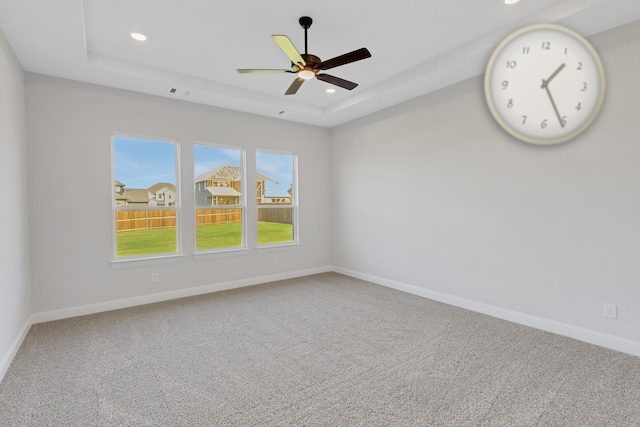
1 h 26 min
